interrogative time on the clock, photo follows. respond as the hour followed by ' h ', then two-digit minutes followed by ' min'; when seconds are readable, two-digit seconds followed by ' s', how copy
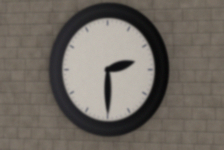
2 h 30 min
